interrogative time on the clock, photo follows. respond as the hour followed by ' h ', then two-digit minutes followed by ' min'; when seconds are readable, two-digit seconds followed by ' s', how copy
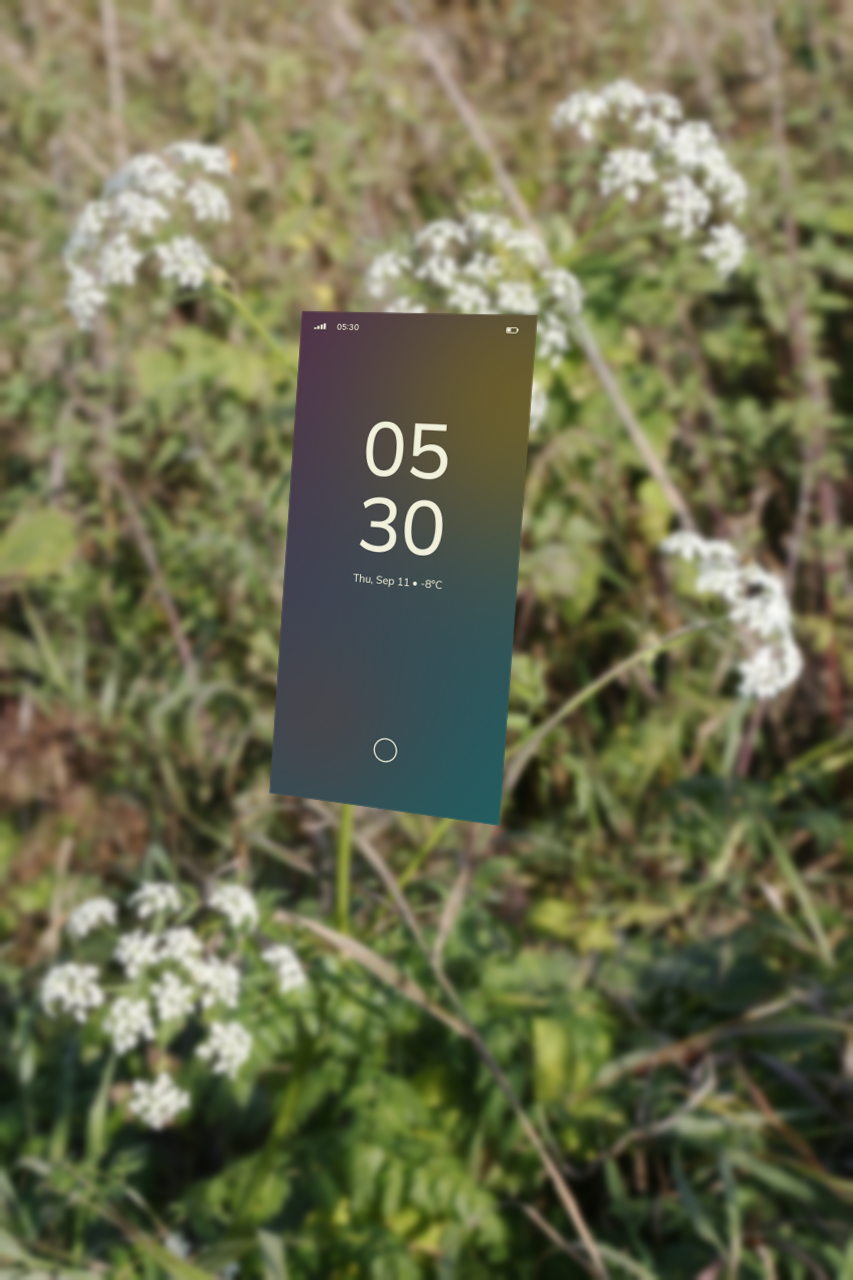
5 h 30 min
